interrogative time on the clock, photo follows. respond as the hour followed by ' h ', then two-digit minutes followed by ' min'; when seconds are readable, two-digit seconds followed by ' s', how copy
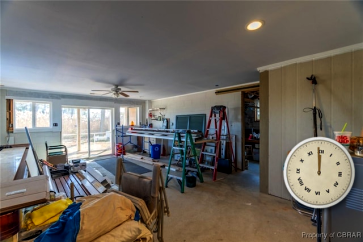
11 h 59 min
